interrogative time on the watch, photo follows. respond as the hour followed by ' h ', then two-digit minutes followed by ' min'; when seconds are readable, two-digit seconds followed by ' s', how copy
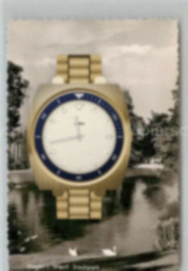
11 h 43 min
